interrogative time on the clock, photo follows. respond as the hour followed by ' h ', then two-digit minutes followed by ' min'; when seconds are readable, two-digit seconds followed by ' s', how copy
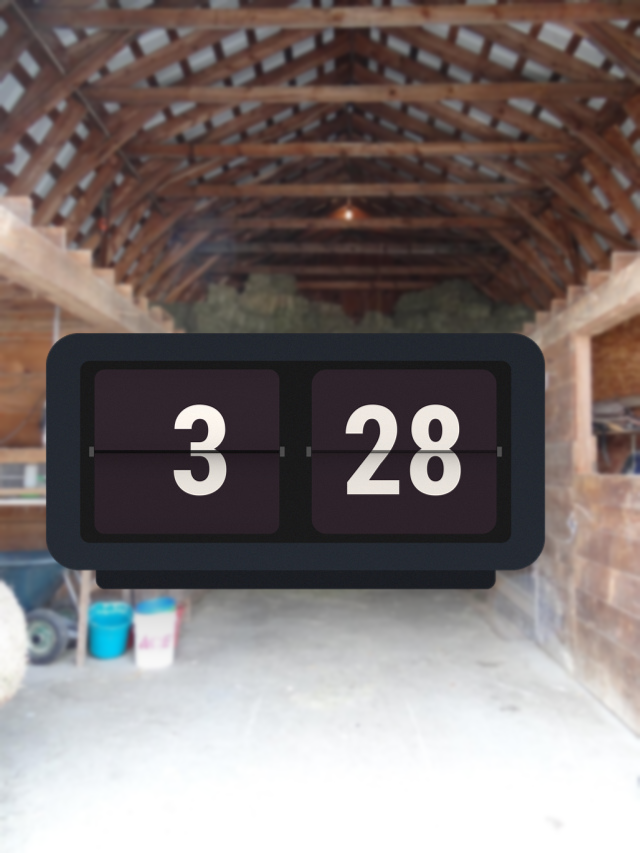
3 h 28 min
